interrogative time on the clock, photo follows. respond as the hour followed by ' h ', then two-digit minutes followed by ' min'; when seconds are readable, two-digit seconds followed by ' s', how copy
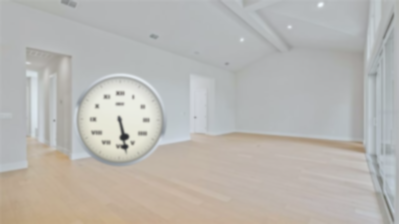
5 h 28 min
